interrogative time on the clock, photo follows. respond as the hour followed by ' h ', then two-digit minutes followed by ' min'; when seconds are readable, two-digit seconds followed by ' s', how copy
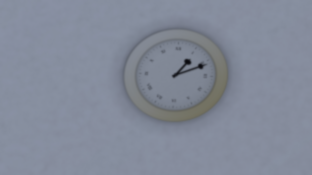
1 h 11 min
